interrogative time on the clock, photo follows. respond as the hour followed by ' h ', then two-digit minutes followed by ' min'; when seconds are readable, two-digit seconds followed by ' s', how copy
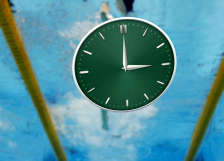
3 h 00 min
